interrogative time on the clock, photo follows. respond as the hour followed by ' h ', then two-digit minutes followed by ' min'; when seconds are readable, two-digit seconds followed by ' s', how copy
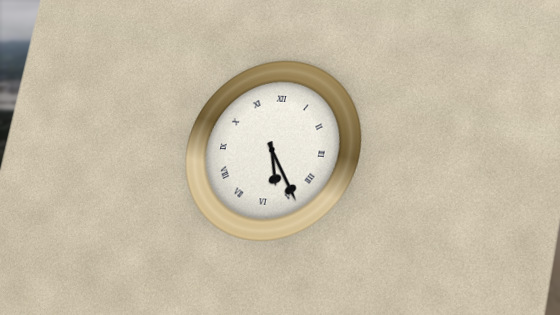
5 h 24 min
